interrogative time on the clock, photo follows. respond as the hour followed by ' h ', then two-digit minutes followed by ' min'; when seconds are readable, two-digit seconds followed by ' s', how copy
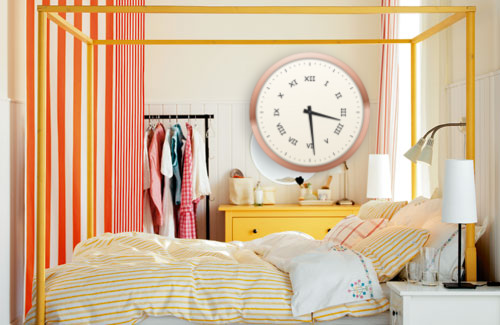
3 h 29 min
